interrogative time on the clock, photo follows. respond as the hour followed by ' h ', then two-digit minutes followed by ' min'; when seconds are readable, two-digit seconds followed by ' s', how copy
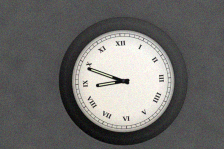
8 h 49 min
